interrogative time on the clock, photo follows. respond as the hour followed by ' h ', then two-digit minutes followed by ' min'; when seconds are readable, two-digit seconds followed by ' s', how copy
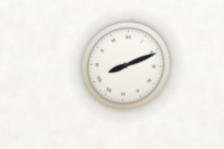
8 h 11 min
